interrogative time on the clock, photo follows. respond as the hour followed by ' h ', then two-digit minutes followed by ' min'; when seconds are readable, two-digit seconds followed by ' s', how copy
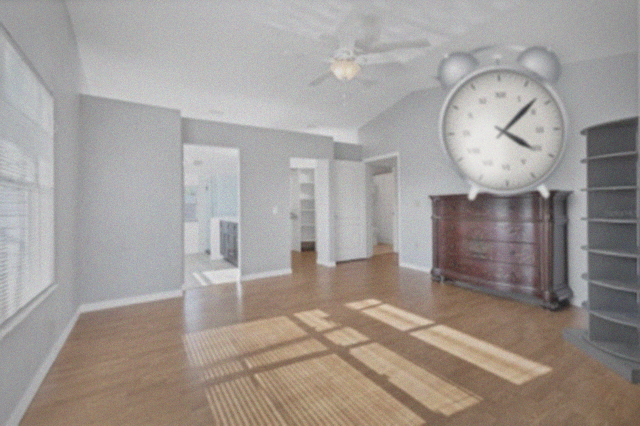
4 h 08 min
